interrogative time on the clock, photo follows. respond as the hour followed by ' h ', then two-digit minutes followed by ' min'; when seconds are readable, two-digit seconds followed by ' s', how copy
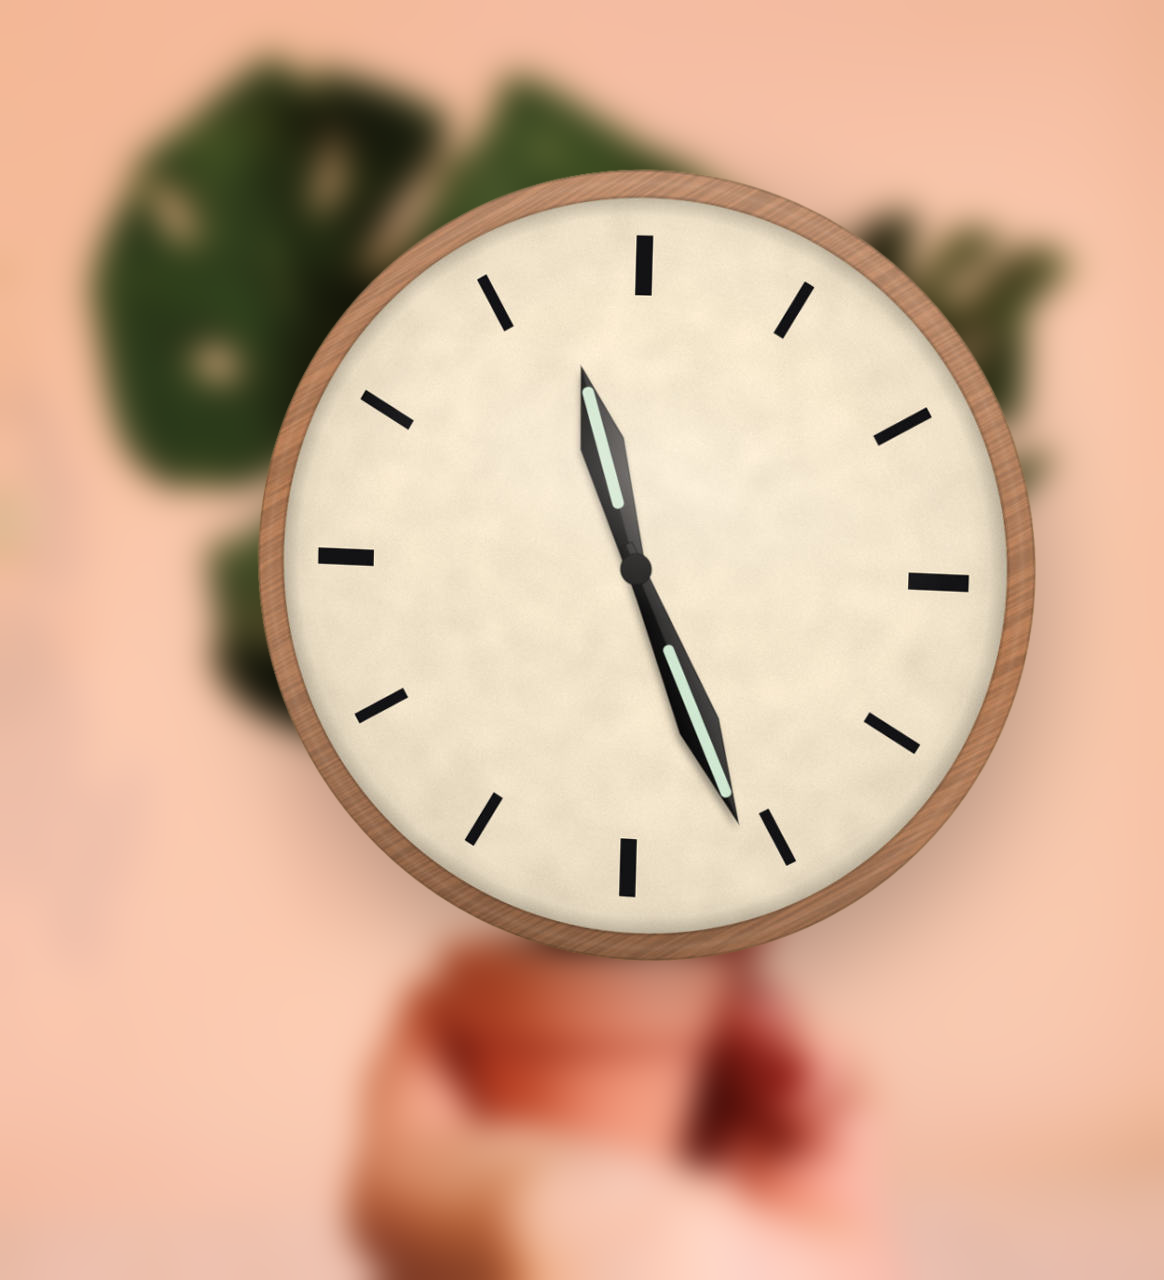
11 h 26 min
